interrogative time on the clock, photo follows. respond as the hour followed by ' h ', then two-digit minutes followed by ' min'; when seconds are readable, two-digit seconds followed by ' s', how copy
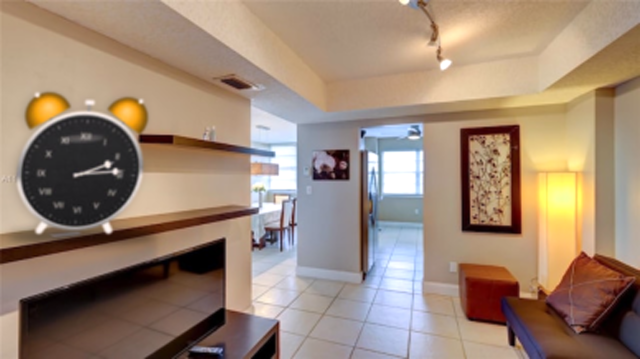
2 h 14 min
